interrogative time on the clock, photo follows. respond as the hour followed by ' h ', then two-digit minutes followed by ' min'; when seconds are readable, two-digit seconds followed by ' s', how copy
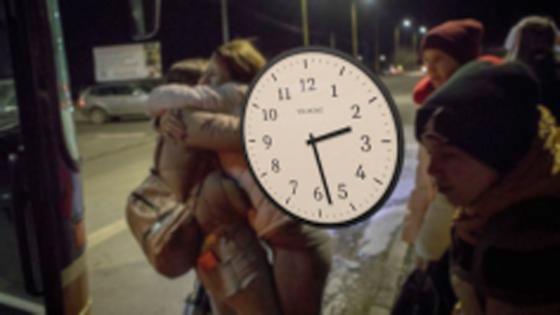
2 h 28 min
